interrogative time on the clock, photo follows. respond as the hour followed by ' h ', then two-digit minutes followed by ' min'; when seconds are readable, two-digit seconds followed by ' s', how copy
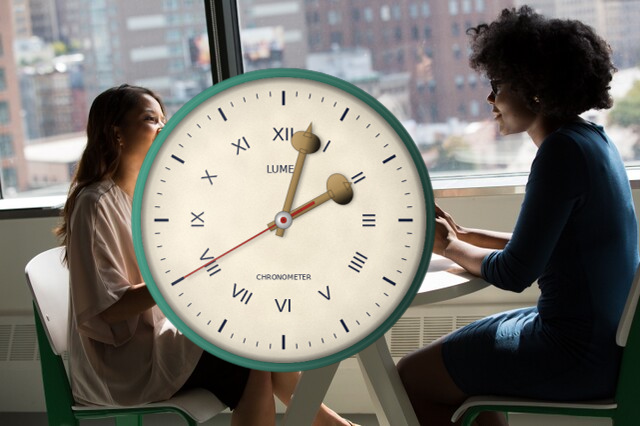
2 h 02 min 40 s
